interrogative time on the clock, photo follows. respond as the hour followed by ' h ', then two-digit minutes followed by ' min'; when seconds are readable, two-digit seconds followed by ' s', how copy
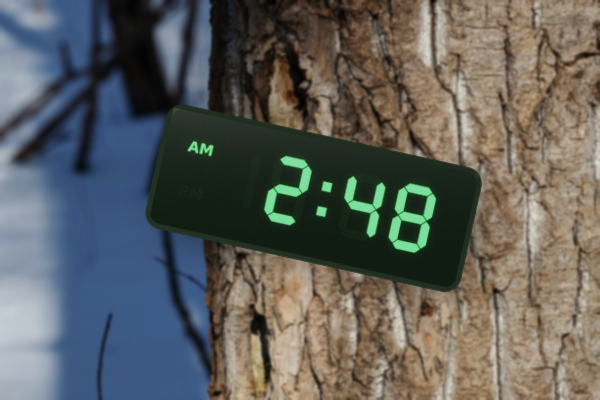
2 h 48 min
